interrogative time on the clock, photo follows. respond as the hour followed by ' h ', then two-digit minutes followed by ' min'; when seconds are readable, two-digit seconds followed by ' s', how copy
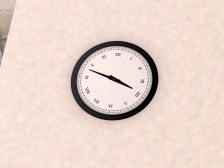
3 h 48 min
